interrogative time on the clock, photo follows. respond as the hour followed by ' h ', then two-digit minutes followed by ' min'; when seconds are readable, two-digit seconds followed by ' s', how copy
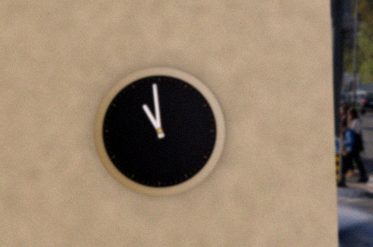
10 h 59 min
